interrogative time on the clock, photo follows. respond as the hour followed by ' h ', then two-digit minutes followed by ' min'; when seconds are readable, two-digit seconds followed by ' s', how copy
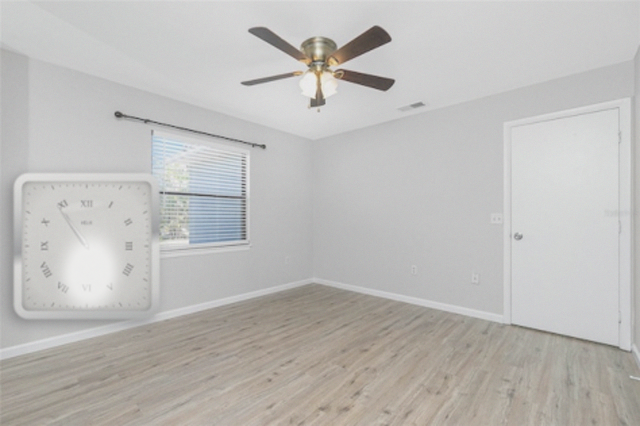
10 h 54 min
